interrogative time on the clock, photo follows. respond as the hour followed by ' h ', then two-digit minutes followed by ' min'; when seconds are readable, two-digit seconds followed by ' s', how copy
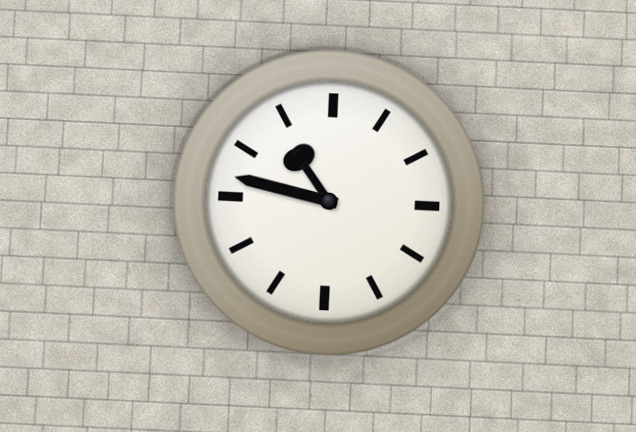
10 h 47 min
